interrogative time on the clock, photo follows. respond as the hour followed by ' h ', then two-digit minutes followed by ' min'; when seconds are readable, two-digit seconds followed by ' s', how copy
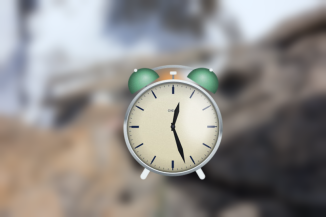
12 h 27 min
